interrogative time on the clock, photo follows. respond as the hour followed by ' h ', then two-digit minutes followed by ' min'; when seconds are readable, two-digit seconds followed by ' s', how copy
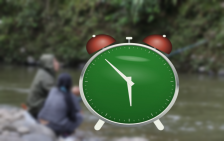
5 h 53 min
